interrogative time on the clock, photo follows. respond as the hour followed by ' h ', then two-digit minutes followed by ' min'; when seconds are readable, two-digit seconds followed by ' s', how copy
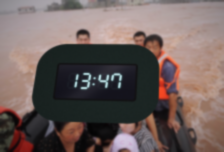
13 h 47 min
